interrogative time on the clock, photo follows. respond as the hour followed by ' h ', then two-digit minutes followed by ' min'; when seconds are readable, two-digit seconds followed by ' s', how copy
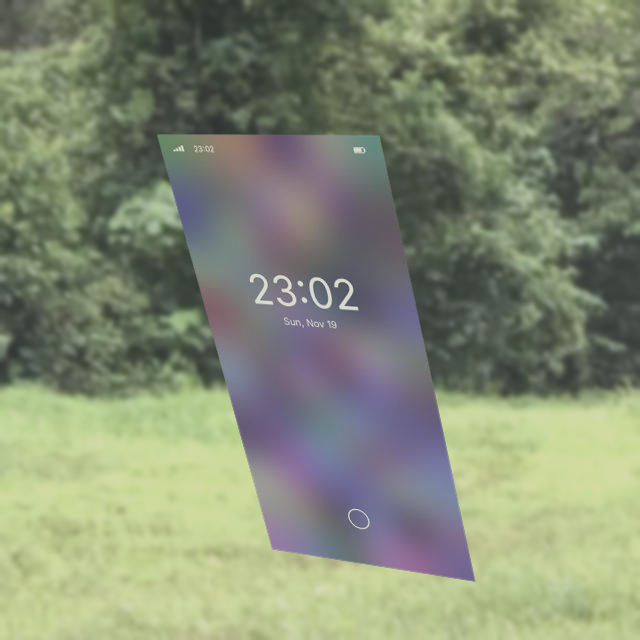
23 h 02 min
